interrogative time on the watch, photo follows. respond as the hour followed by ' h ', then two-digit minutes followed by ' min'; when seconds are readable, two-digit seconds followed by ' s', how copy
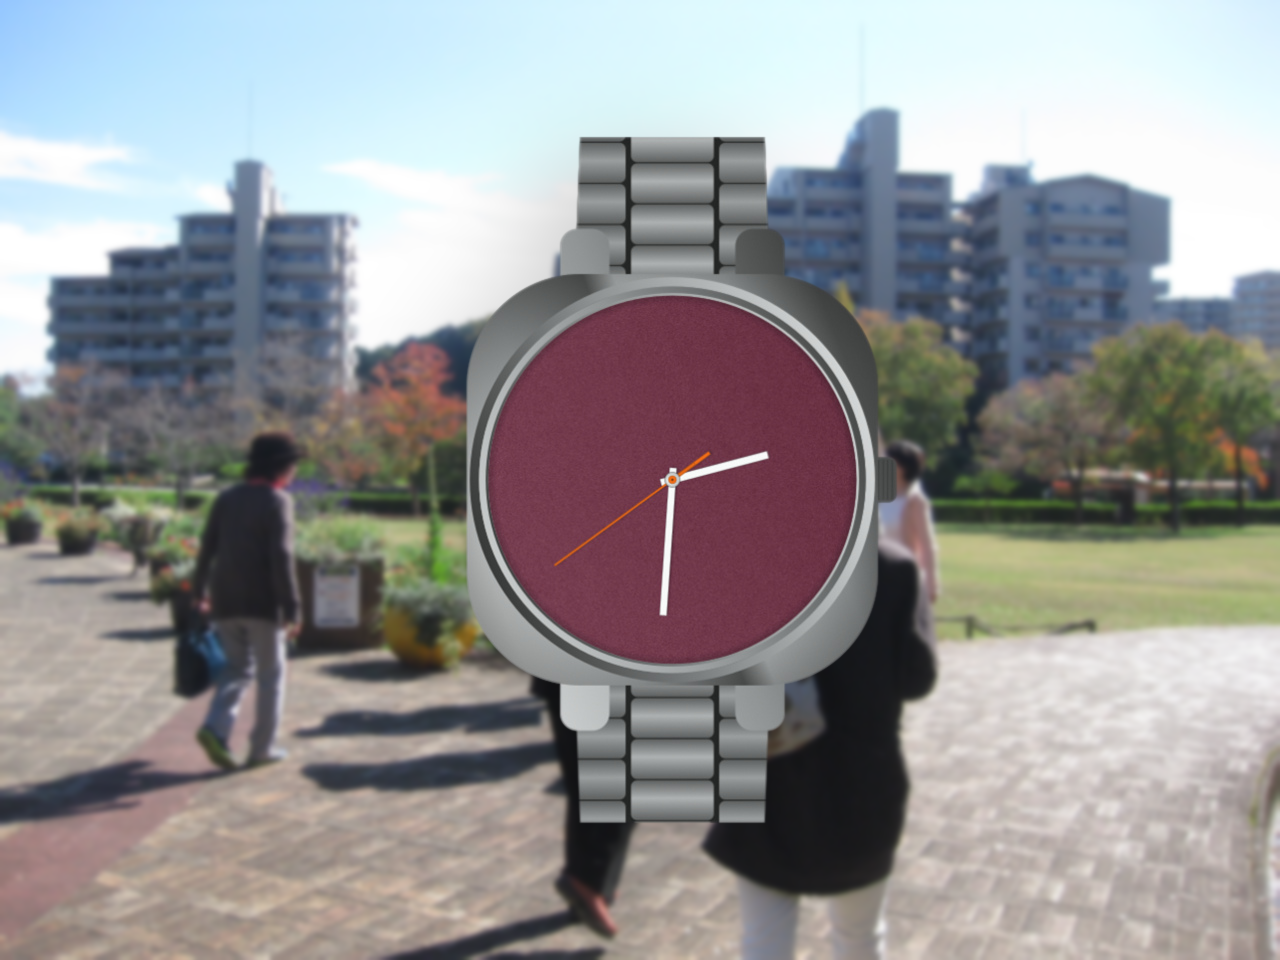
2 h 30 min 39 s
